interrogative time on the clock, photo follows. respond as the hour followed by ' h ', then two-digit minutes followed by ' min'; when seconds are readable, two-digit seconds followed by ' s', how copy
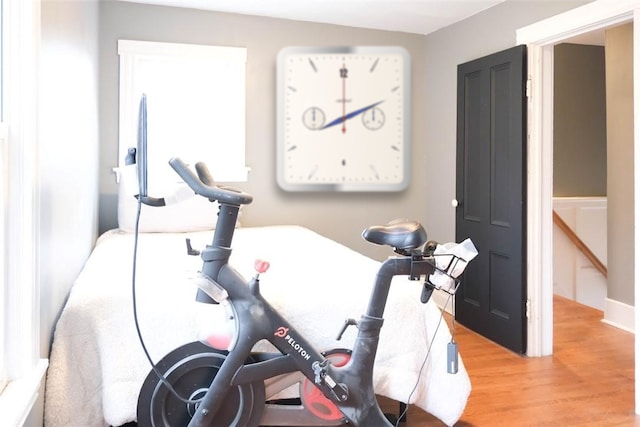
8 h 11 min
